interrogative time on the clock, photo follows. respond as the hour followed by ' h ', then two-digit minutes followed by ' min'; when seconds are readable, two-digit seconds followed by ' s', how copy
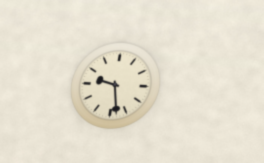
9 h 28 min
